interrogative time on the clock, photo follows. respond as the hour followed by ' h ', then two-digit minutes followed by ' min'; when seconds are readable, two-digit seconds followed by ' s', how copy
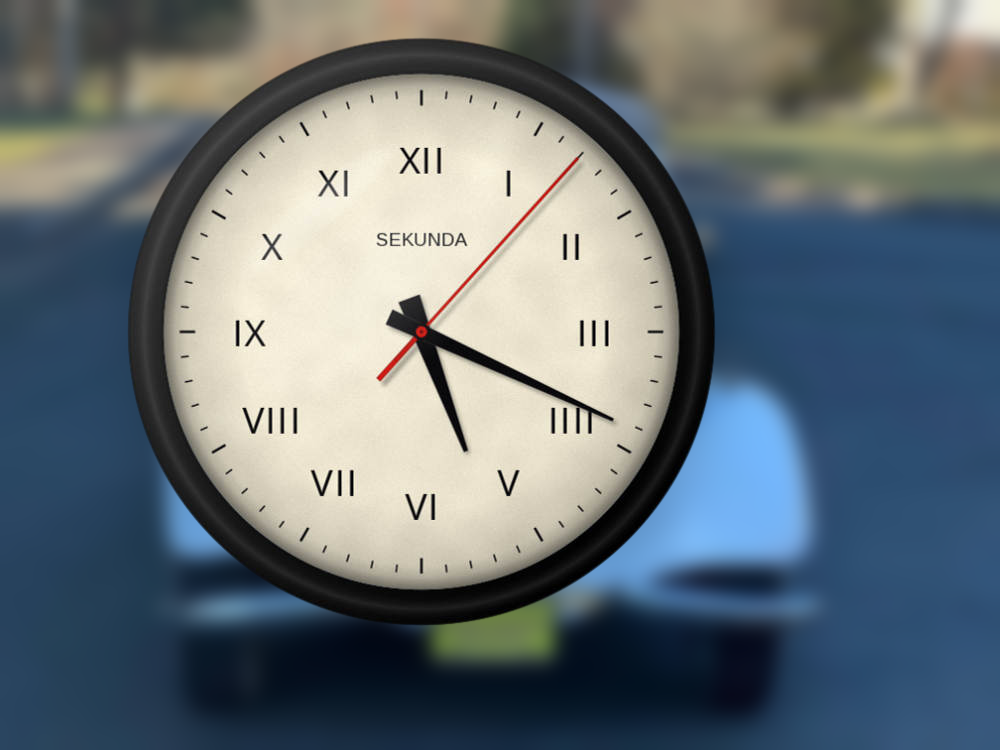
5 h 19 min 07 s
